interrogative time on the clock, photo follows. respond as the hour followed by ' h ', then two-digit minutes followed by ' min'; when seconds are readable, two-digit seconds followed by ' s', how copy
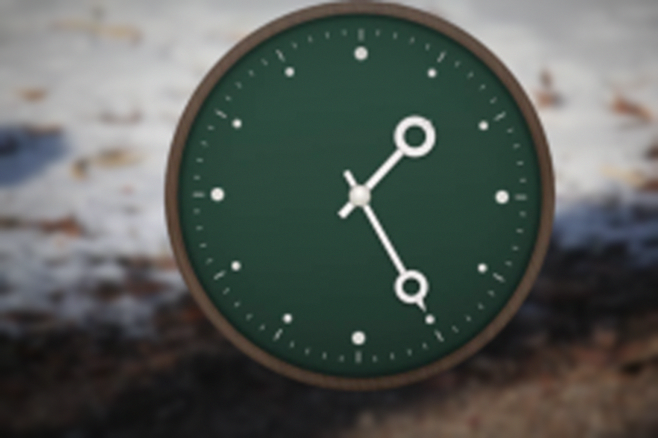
1 h 25 min
